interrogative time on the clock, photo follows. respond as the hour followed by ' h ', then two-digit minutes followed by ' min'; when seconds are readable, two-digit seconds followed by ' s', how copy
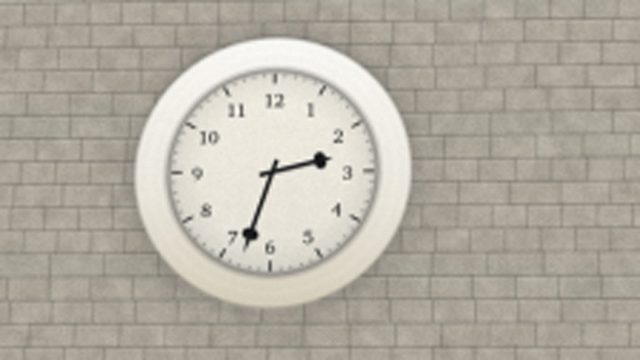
2 h 33 min
